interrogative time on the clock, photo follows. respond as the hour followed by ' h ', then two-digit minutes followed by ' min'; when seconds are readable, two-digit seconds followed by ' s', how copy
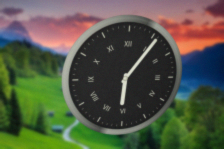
6 h 06 min
